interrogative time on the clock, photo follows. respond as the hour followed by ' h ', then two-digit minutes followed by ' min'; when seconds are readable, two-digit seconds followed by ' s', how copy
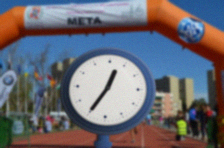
12 h 35 min
